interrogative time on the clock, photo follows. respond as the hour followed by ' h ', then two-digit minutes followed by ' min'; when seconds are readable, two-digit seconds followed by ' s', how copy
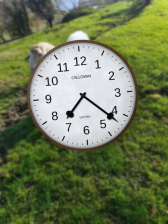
7 h 22 min
